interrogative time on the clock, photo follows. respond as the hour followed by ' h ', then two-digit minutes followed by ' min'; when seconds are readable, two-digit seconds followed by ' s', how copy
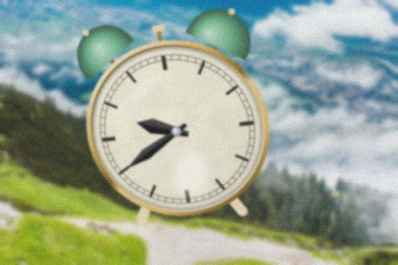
9 h 40 min
